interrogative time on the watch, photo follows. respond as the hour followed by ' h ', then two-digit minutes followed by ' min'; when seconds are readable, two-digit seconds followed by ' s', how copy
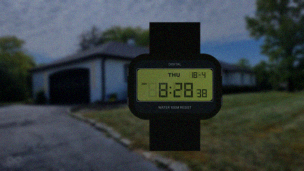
8 h 28 min 38 s
